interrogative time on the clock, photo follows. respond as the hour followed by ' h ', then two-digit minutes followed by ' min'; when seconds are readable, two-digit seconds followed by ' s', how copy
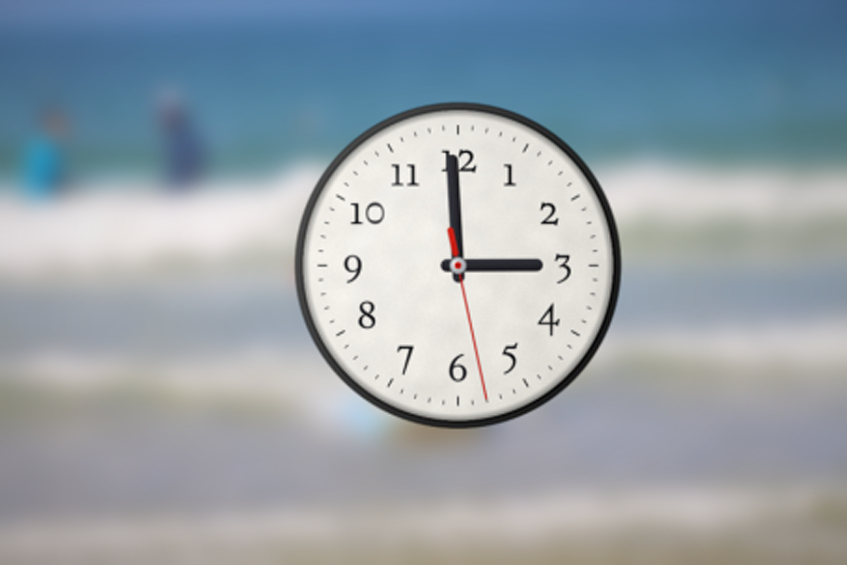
2 h 59 min 28 s
